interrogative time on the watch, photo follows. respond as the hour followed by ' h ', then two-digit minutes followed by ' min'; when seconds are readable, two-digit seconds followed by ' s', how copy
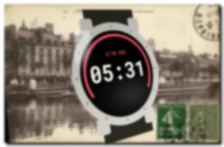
5 h 31 min
